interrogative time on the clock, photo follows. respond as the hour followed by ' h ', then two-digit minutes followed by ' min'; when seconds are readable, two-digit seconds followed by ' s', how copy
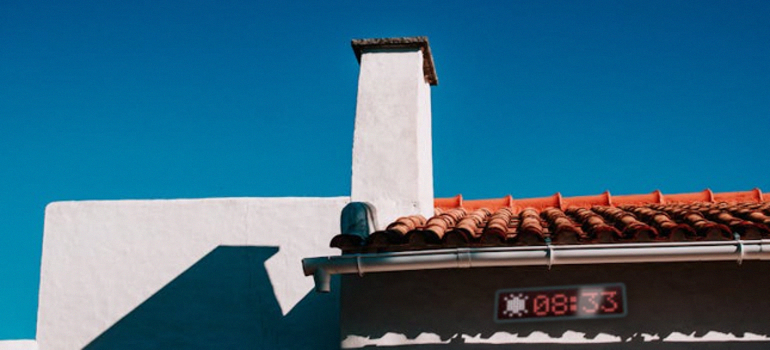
8 h 33 min
